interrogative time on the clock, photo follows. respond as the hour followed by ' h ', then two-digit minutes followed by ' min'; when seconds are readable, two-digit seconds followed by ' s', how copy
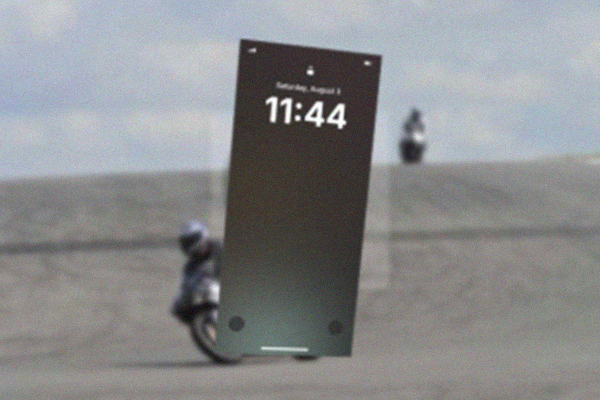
11 h 44 min
